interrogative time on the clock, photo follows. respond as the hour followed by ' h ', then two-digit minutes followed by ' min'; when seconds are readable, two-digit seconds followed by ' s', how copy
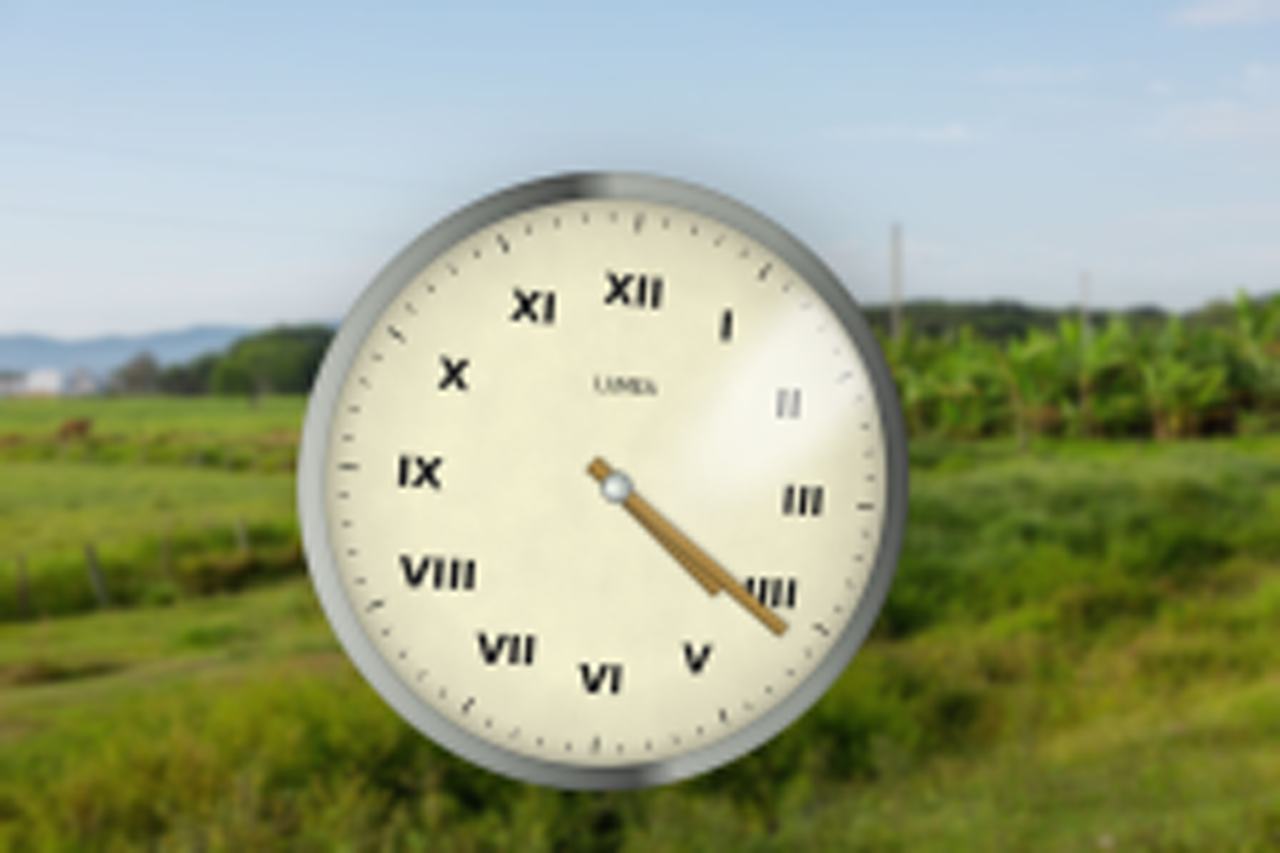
4 h 21 min
